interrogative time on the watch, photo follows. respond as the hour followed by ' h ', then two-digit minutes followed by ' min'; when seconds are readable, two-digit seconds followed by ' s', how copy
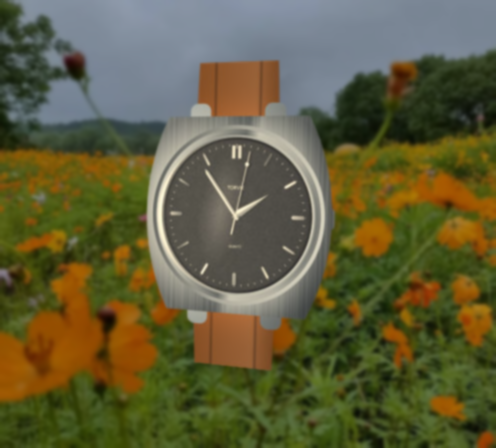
1 h 54 min 02 s
